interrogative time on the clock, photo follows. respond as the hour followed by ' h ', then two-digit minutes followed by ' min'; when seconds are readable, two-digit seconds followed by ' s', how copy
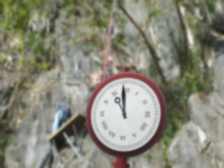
10 h 59 min
